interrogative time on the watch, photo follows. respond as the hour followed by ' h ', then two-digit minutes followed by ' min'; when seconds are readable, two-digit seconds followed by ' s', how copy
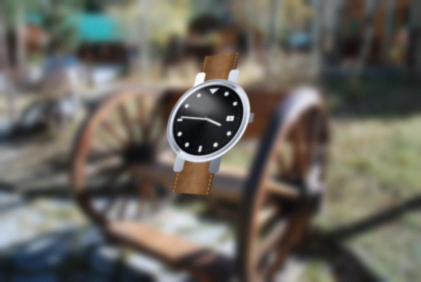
3 h 46 min
